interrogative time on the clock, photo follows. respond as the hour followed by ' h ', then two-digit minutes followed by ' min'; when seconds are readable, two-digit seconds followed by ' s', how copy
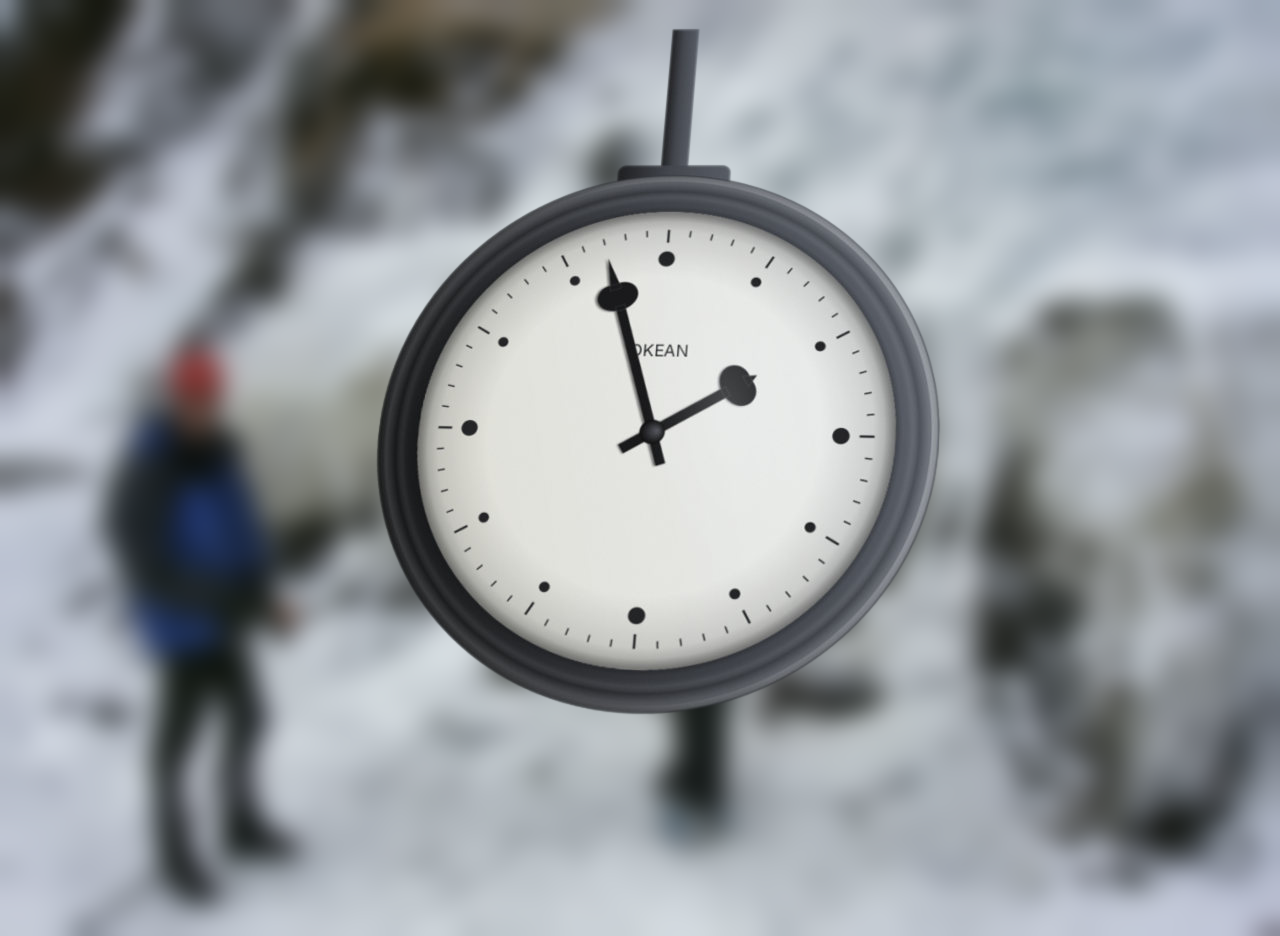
1 h 57 min
